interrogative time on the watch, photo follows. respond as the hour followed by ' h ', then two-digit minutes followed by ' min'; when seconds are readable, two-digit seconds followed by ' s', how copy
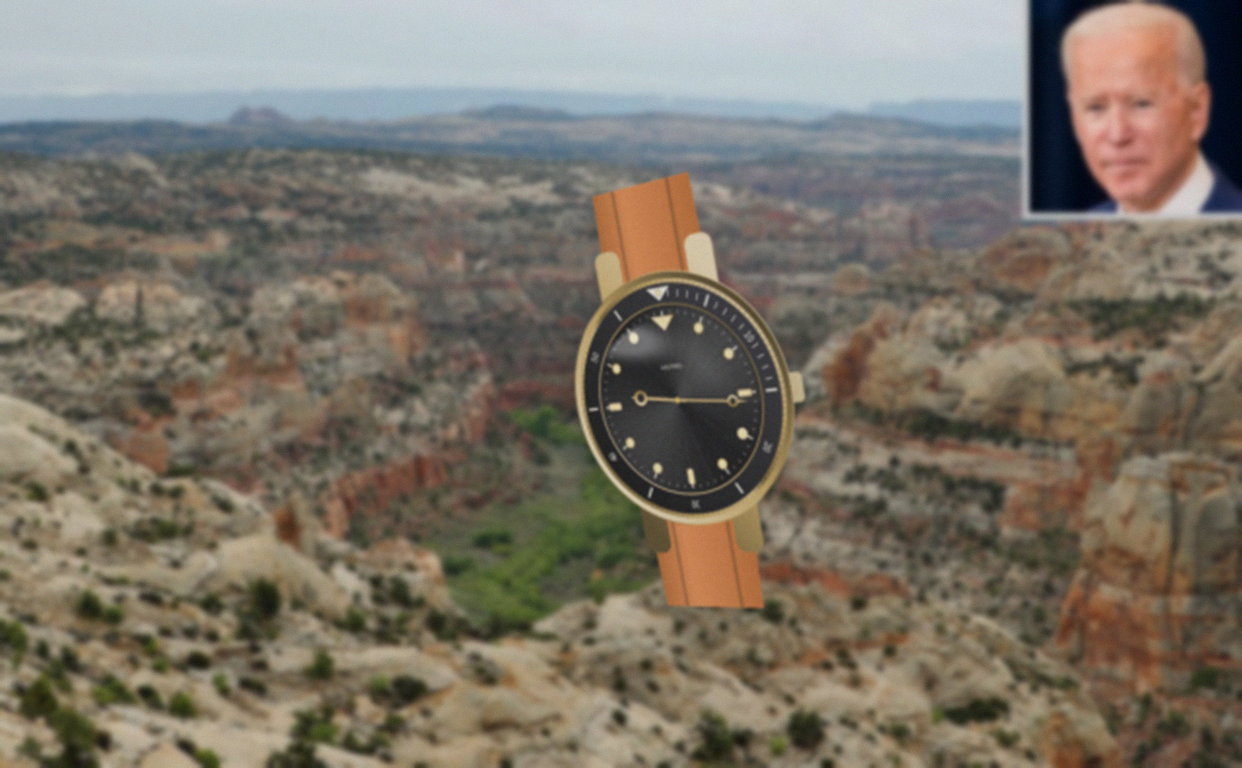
9 h 16 min
